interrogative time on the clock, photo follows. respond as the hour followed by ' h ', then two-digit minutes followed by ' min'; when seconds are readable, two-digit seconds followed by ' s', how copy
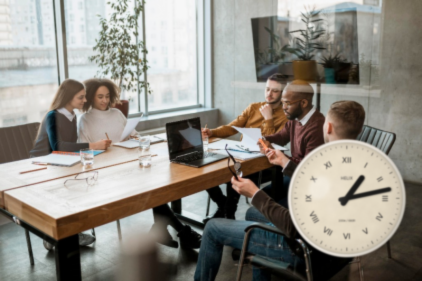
1 h 13 min
